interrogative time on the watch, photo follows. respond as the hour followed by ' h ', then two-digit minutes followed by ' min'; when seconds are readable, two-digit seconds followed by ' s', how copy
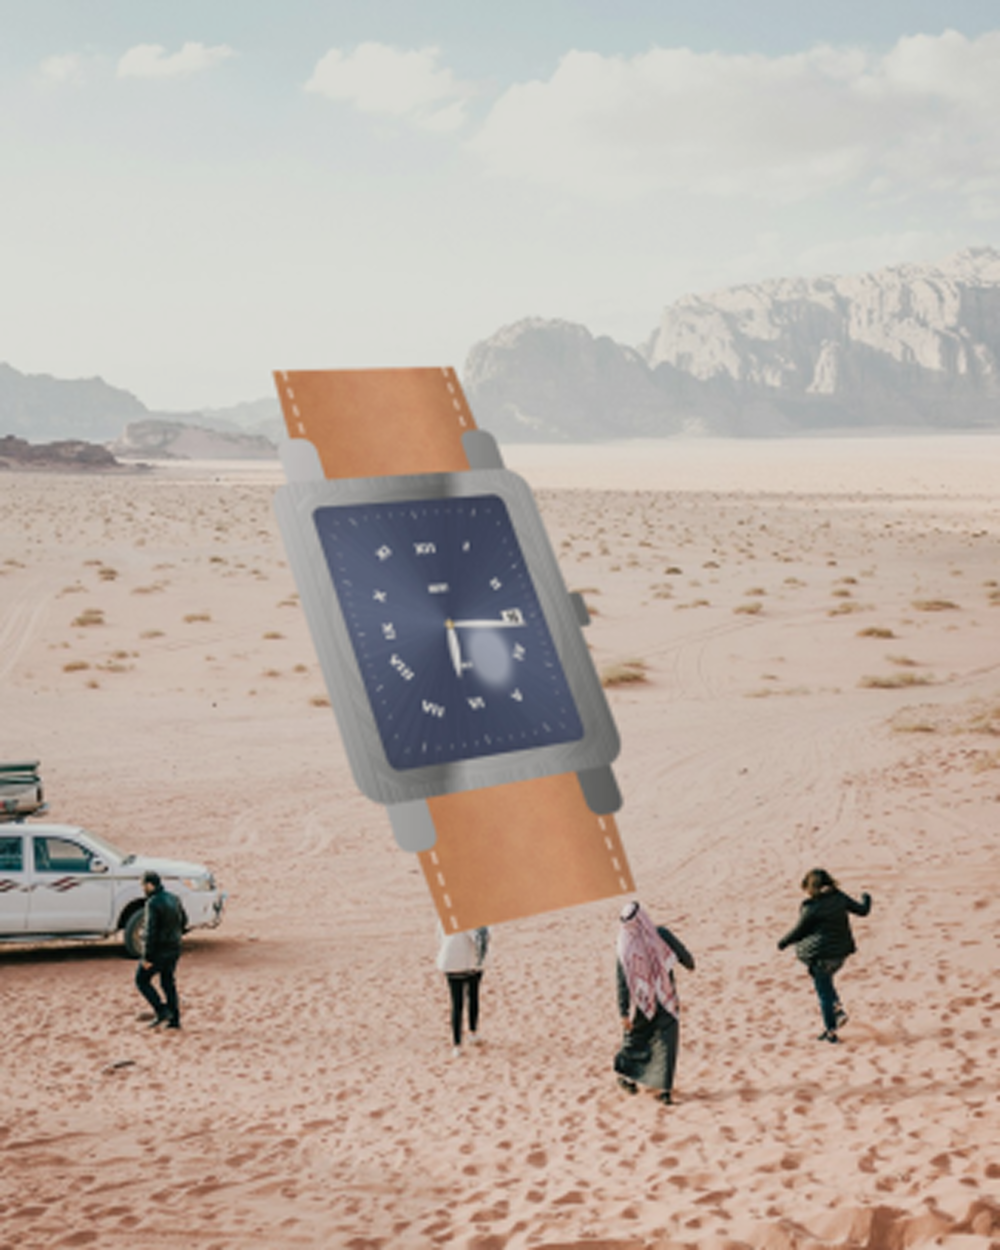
6 h 16 min
